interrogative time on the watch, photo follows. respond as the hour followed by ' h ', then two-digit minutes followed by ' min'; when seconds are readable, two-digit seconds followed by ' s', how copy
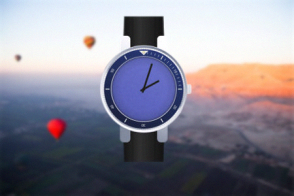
2 h 03 min
